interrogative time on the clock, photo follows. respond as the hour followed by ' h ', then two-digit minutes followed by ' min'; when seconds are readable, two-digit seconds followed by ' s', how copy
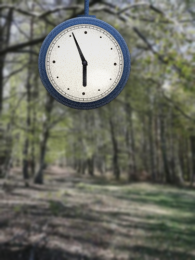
5 h 56 min
